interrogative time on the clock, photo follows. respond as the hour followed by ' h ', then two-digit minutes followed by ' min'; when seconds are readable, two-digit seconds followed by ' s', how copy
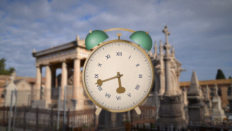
5 h 42 min
